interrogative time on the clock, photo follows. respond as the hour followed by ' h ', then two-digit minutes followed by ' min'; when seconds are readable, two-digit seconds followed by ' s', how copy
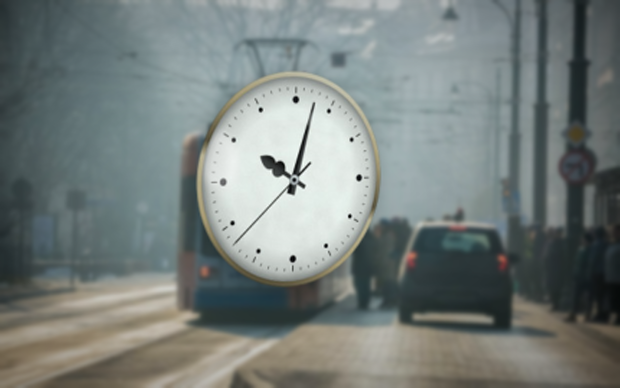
10 h 02 min 38 s
